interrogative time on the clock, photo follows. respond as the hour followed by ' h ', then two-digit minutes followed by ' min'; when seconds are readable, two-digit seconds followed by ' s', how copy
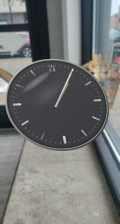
1 h 05 min
